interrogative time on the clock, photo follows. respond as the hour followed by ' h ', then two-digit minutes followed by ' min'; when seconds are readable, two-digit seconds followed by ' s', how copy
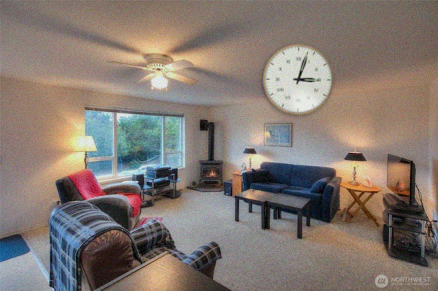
3 h 03 min
